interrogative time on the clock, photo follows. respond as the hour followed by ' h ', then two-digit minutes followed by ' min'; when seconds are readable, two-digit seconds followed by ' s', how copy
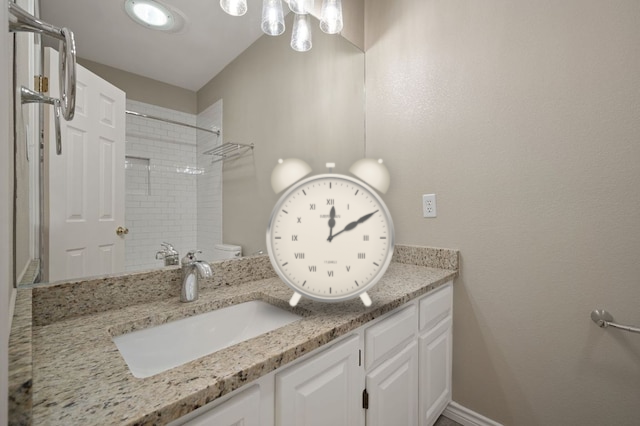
12 h 10 min
